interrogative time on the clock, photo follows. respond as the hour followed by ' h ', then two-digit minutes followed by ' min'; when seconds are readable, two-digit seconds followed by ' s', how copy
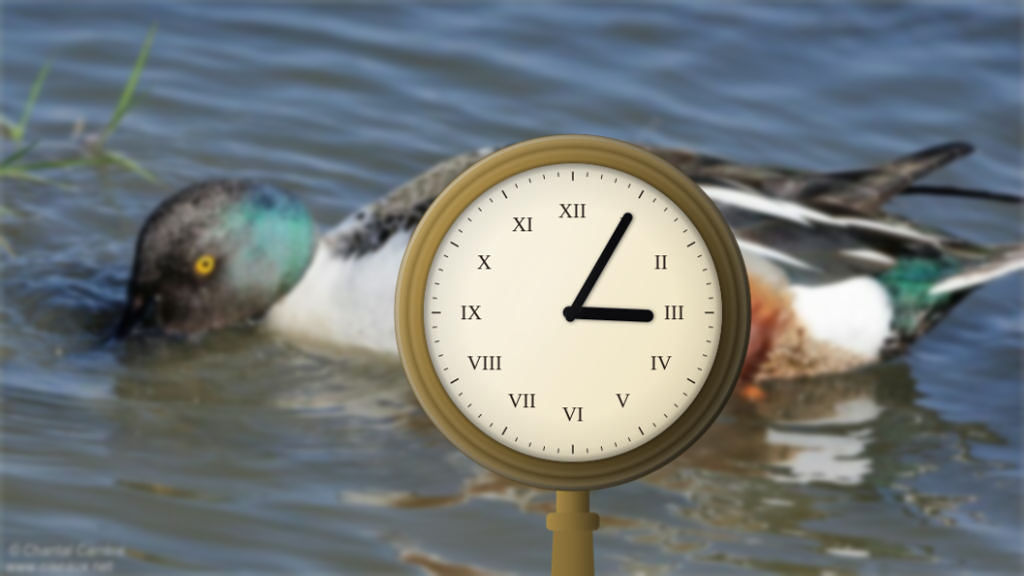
3 h 05 min
